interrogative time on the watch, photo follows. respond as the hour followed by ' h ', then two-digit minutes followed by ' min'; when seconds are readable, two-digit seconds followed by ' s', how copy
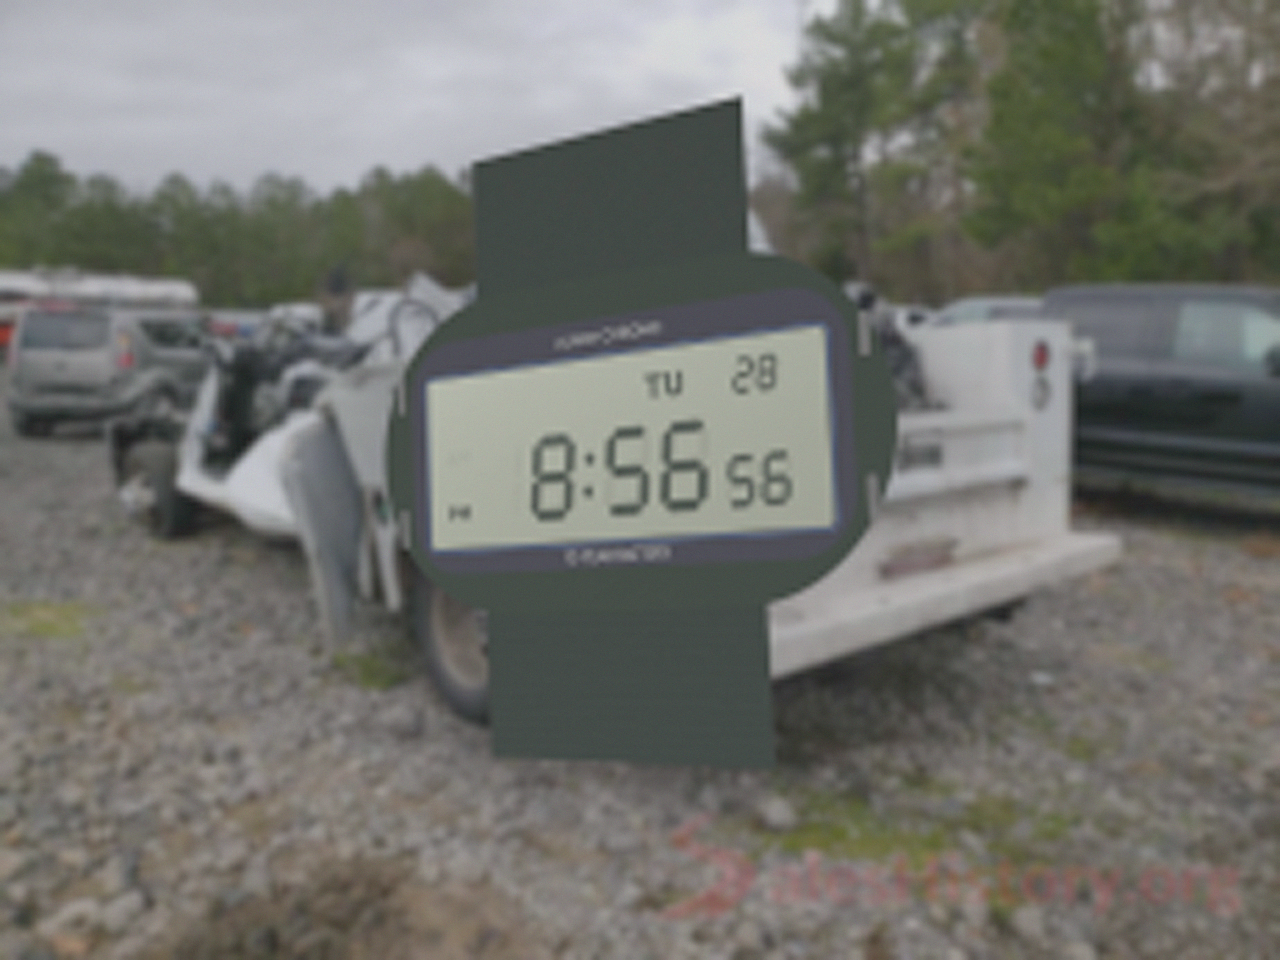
8 h 56 min 56 s
